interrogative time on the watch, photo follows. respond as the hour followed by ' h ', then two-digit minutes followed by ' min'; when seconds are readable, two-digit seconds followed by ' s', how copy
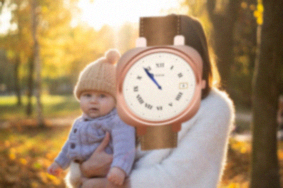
10 h 54 min
